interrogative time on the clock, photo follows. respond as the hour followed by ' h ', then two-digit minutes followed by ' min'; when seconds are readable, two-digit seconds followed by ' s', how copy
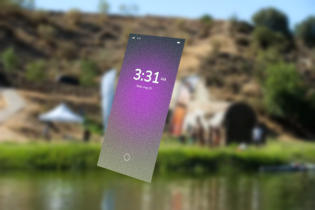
3 h 31 min
